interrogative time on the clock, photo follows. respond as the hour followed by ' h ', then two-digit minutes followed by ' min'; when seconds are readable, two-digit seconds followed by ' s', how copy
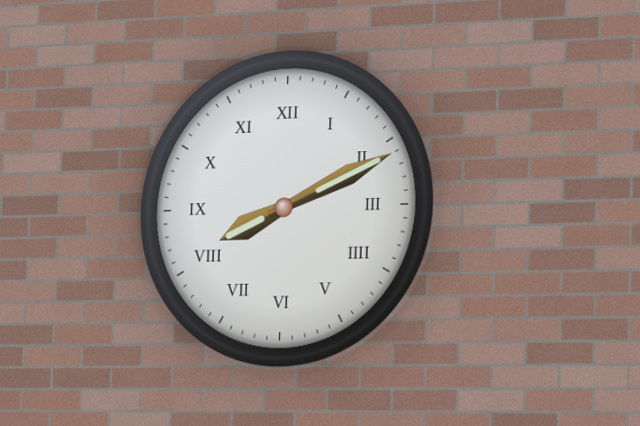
8 h 11 min
